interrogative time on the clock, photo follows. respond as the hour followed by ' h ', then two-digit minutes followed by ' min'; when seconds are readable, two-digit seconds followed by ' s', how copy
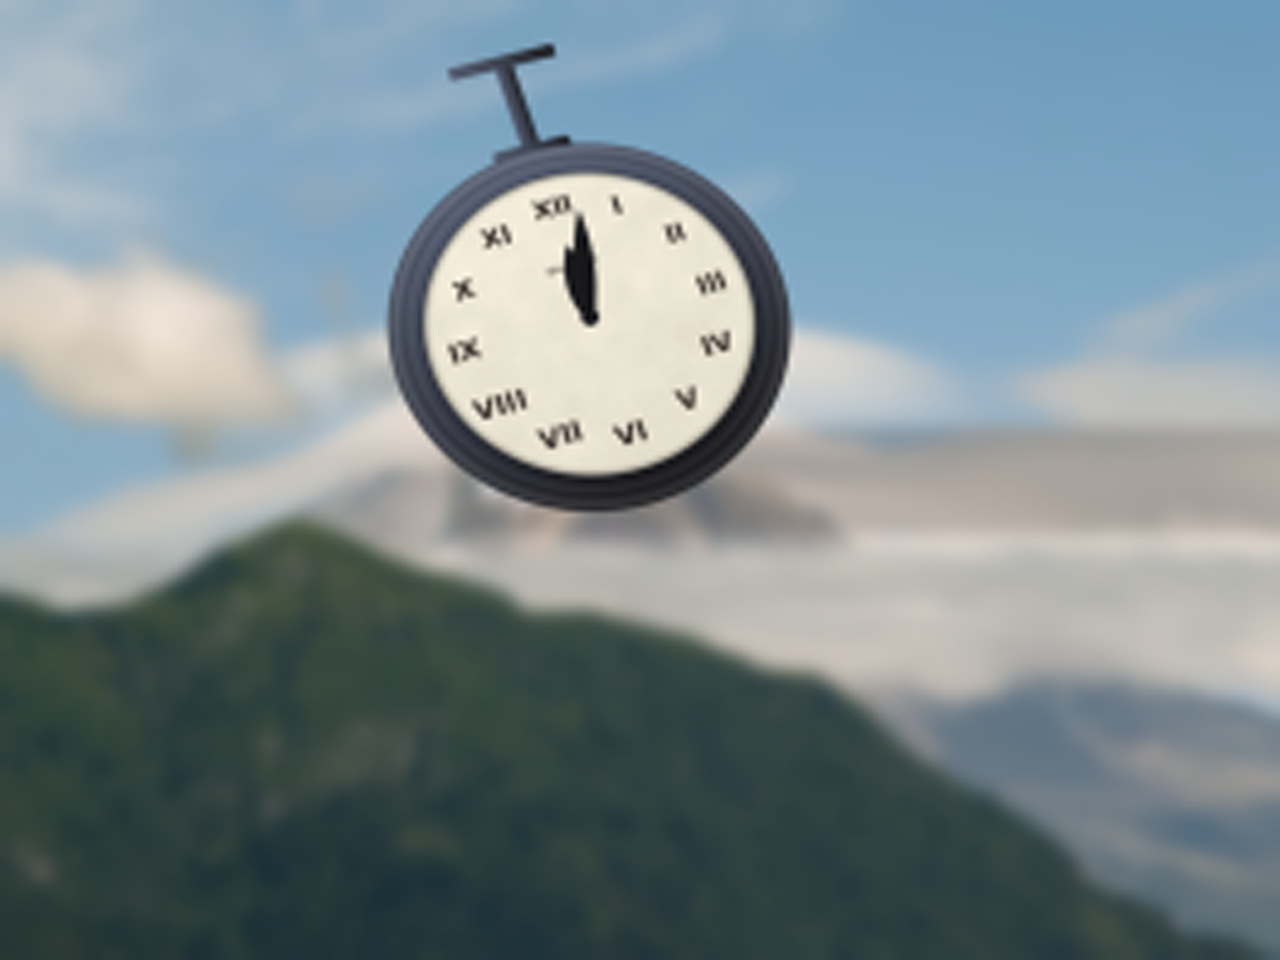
12 h 02 min
